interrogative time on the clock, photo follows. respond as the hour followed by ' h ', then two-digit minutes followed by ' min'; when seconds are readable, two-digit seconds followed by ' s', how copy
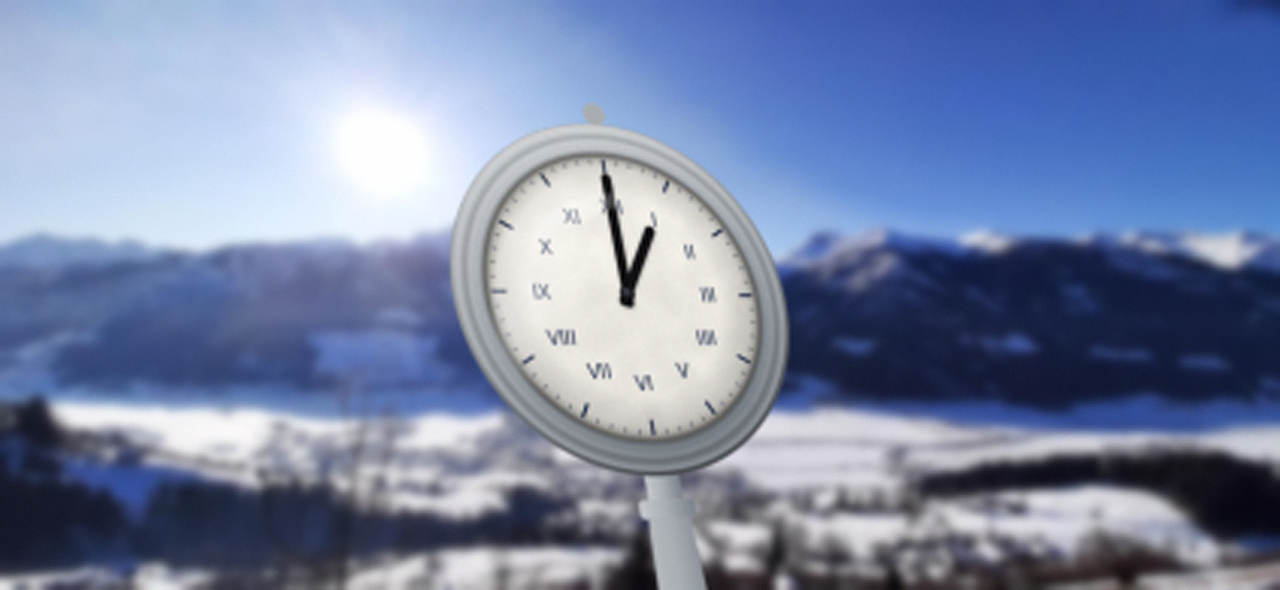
1 h 00 min
